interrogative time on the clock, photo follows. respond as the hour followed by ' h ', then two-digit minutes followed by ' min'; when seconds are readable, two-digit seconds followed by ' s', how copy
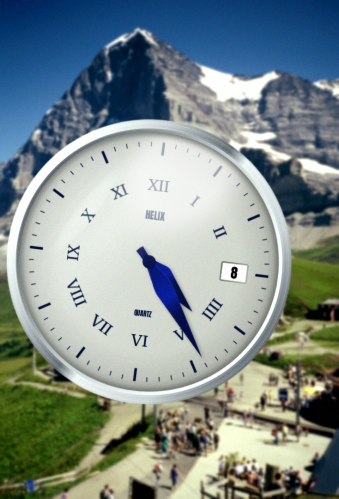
4 h 24 min
